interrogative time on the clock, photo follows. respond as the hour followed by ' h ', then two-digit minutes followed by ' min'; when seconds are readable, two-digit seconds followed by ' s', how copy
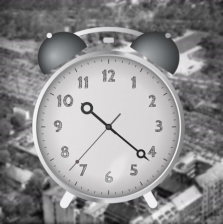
10 h 21 min 37 s
